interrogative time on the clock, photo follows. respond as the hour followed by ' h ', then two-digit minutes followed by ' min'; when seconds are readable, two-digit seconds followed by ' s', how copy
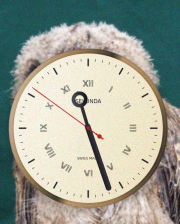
11 h 26 min 51 s
